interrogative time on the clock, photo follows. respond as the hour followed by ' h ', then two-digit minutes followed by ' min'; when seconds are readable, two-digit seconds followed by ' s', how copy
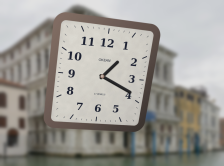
1 h 19 min
